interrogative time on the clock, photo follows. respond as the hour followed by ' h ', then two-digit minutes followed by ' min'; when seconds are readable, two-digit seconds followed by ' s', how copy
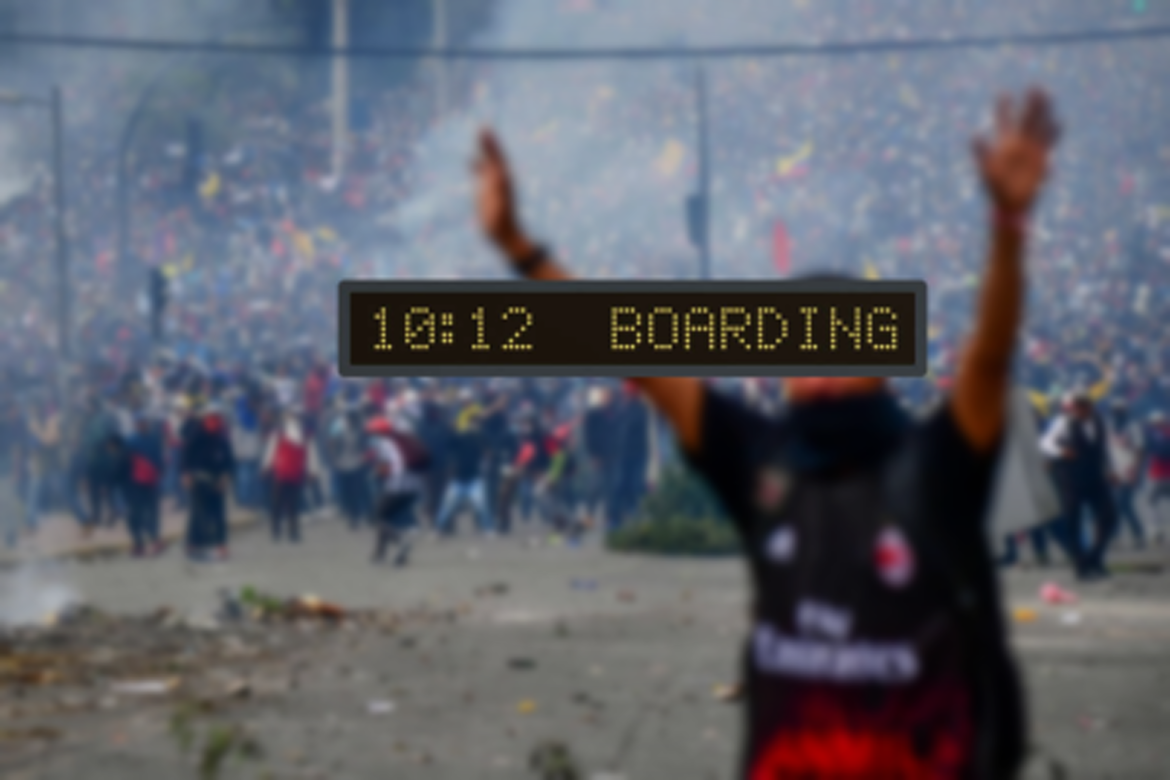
10 h 12 min
